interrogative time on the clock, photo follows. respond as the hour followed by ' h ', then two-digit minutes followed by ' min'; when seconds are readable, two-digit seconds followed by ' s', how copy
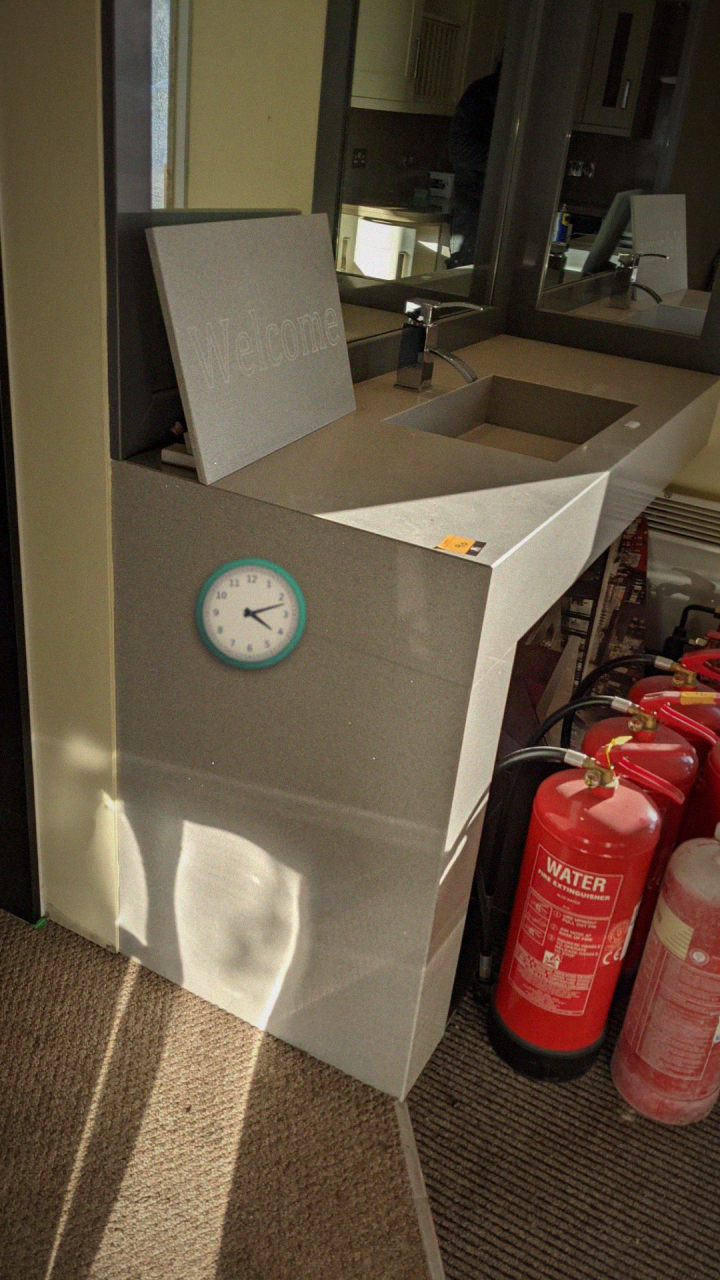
4 h 12 min
